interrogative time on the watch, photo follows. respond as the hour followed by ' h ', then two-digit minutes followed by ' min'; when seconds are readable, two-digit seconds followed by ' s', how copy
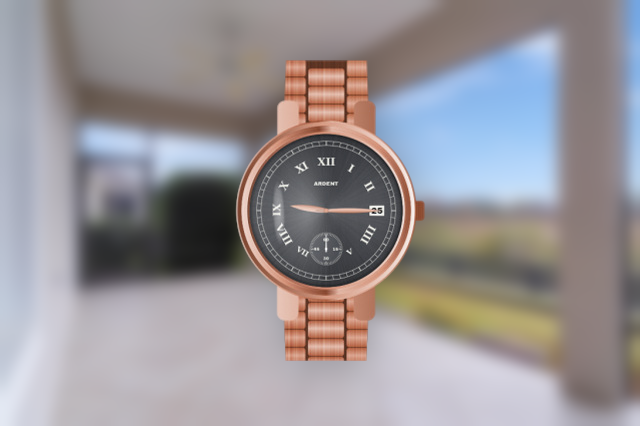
9 h 15 min
